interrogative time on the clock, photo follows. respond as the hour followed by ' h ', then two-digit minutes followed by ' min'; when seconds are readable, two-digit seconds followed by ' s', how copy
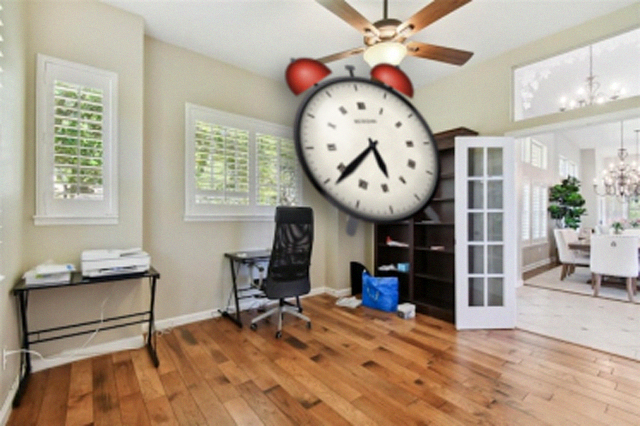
5 h 39 min
